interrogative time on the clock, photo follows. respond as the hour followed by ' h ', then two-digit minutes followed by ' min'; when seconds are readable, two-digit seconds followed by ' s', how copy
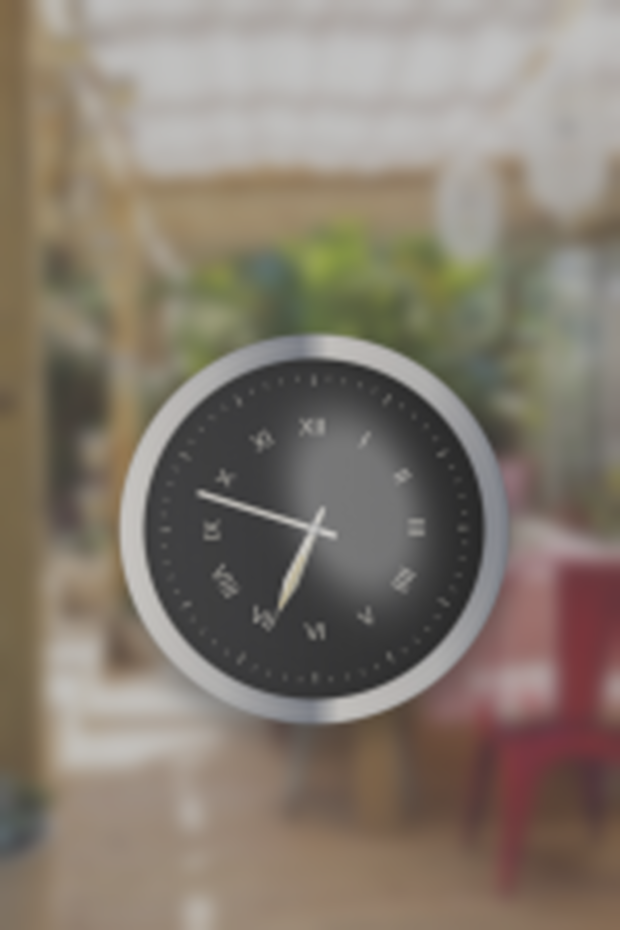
6 h 48 min
